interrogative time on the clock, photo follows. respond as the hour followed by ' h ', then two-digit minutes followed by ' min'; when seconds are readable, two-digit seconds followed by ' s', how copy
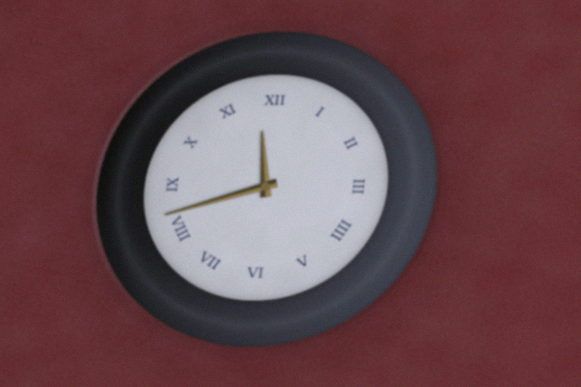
11 h 42 min
